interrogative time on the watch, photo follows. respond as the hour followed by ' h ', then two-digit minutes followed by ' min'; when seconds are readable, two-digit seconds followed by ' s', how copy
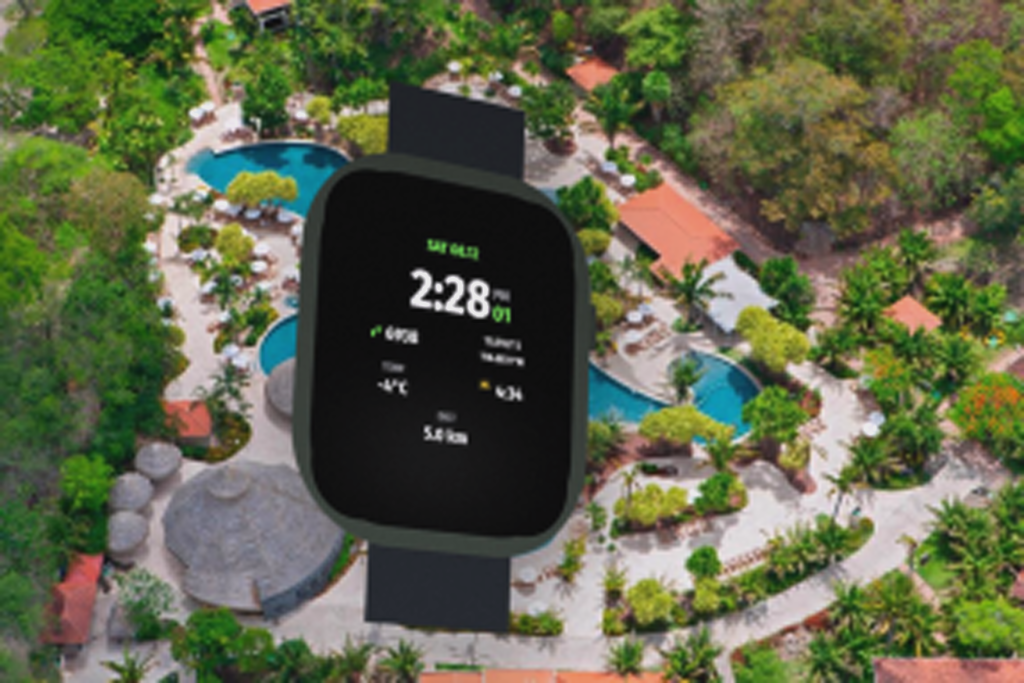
2 h 28 min
